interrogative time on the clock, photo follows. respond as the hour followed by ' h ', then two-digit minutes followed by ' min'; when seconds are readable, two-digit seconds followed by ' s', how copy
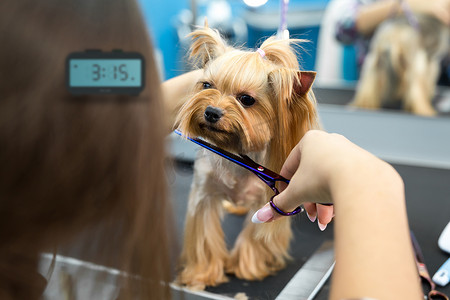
3 h 15 min
